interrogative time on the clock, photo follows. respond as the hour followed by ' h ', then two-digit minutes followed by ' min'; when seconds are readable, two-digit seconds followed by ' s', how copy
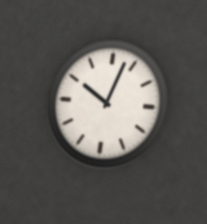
10 h 03 min
